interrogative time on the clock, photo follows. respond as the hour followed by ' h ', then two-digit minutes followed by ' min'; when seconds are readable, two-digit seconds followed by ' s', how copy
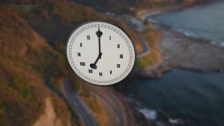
7 h 00 min
